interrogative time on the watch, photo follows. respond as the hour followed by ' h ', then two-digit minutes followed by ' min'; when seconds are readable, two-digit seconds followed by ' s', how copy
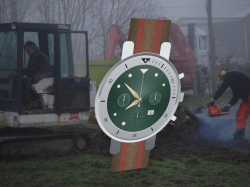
7 h 52 min
